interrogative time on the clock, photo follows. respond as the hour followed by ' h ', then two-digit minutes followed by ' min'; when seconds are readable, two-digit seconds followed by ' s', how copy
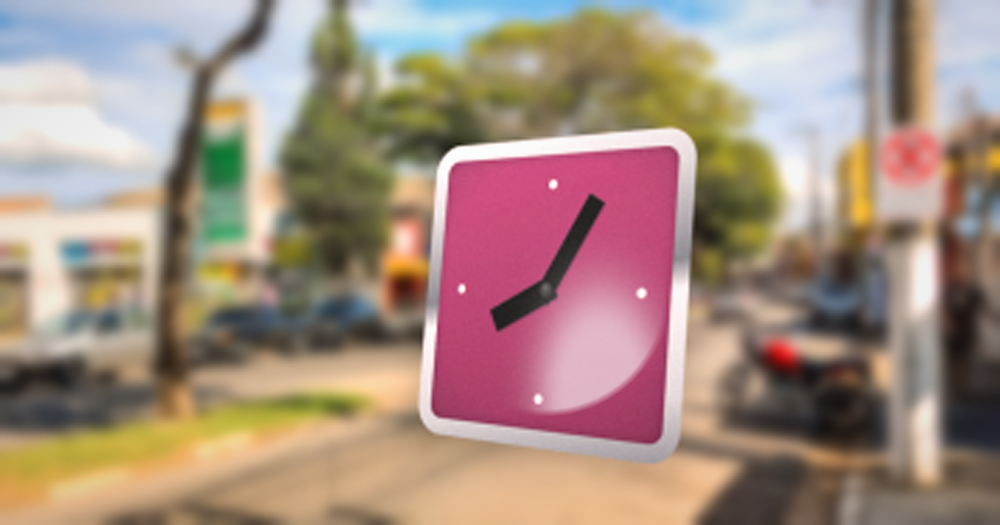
8 h 05 min
